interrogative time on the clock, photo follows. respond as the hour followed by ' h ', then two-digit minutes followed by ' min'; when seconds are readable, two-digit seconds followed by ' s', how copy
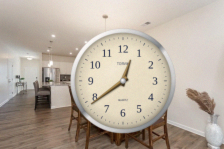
12 h 39 min
